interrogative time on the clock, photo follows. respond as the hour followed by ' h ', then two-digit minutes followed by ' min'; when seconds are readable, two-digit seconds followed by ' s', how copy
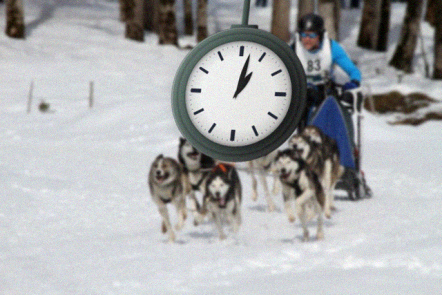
1 h 02 min
